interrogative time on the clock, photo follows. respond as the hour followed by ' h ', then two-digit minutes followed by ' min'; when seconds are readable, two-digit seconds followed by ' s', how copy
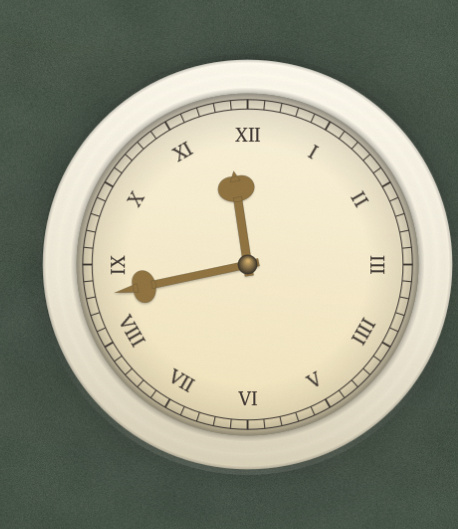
11 h 43 min
